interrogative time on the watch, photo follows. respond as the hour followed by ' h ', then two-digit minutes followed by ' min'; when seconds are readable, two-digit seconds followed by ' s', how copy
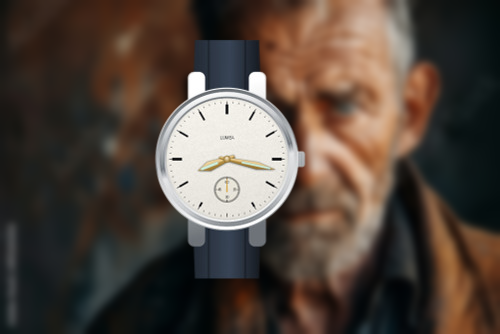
8 h 17 min
